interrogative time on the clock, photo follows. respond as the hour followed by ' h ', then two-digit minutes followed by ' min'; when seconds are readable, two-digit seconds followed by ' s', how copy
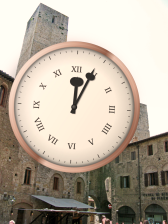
12 h 04 min
